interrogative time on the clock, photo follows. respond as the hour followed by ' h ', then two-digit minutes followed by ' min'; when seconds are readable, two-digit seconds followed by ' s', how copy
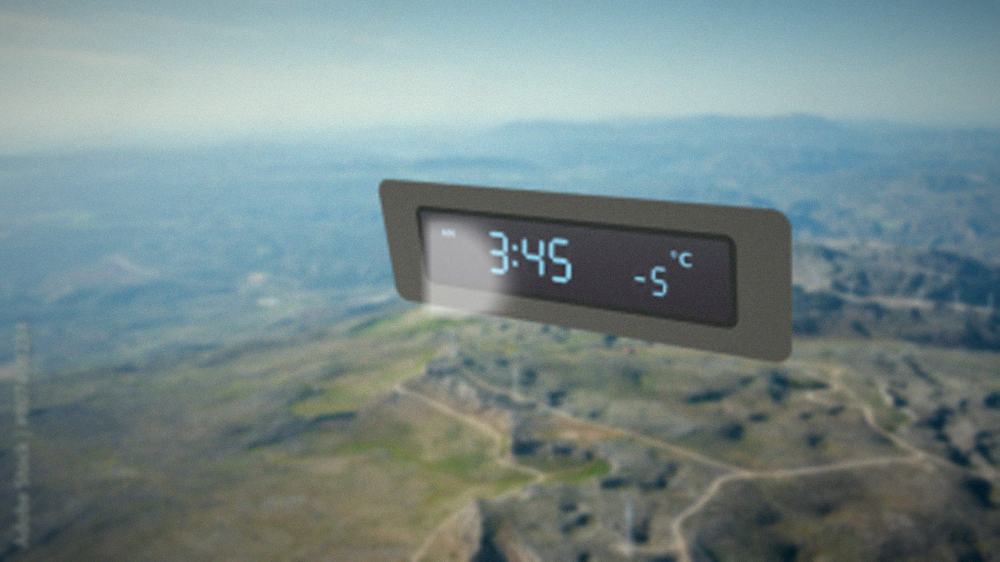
3 h 45 min
